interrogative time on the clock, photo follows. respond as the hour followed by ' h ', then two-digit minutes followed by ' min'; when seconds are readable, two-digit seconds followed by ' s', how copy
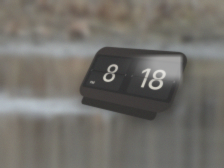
8 h 18 min
